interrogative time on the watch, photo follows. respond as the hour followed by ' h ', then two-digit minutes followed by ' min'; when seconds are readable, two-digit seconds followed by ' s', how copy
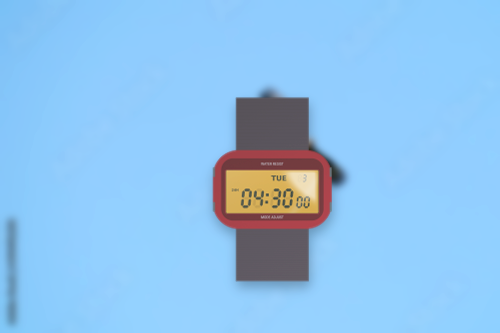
4 h 30 min 00 s
